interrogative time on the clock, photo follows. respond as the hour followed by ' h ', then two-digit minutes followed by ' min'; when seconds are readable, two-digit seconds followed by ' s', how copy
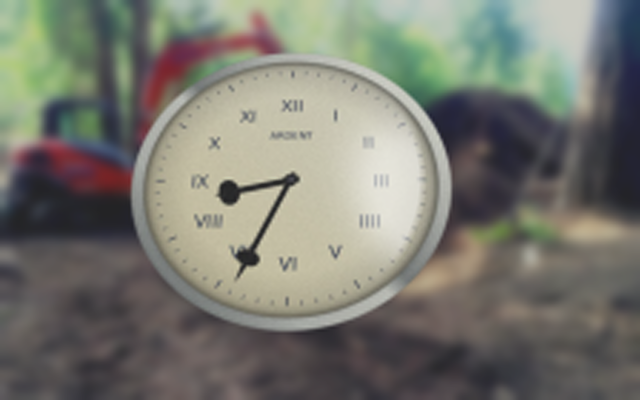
8 h 34 min
